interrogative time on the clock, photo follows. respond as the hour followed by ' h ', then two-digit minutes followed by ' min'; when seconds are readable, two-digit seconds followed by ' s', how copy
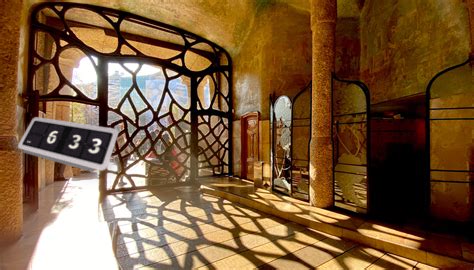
6 h 33 min
